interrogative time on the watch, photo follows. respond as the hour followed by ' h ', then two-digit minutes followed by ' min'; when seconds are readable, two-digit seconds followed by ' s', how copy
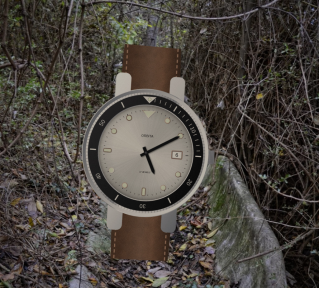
5 h 10 min
